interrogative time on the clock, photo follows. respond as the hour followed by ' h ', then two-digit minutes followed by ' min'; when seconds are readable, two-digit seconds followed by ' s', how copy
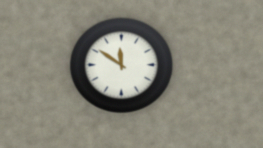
11 h 51 min
